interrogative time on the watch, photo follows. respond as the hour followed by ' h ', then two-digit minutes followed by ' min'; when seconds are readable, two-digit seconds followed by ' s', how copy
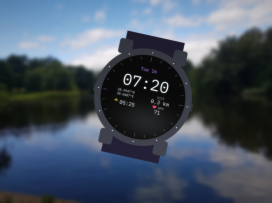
7 h 20 min
